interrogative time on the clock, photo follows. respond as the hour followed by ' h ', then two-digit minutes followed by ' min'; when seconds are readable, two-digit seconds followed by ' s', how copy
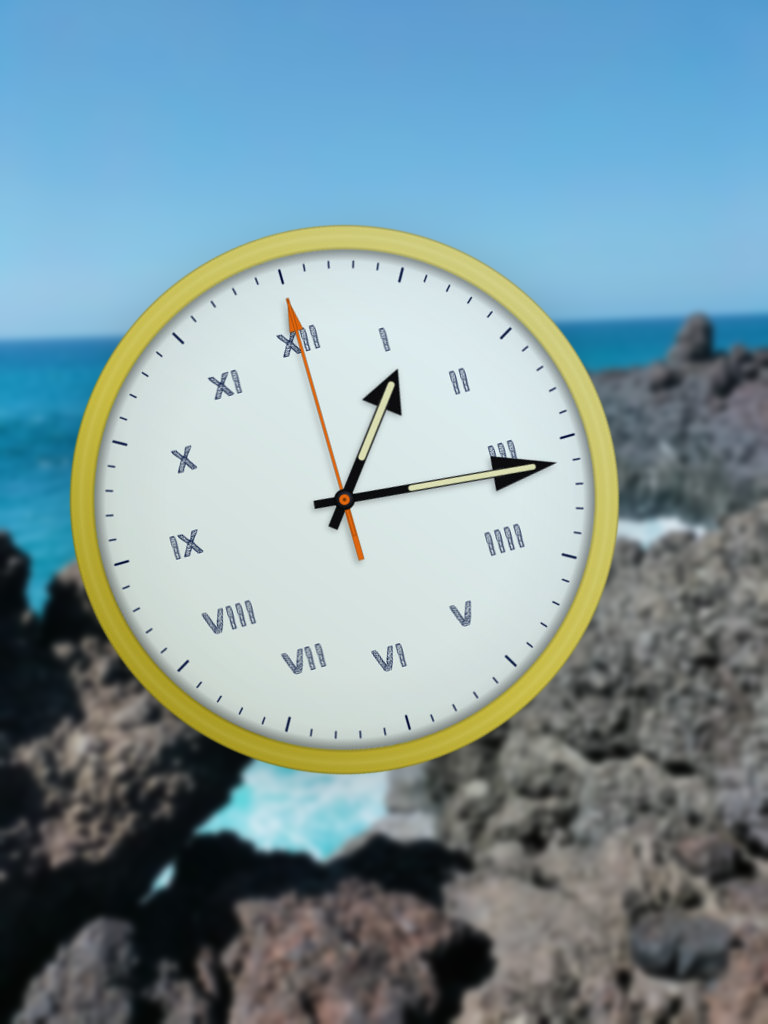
1 h 16 min 00 s
